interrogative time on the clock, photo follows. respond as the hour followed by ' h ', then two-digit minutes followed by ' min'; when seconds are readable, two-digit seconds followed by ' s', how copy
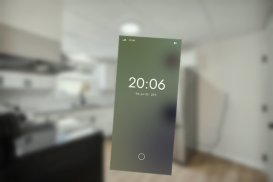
20 h 06 min
